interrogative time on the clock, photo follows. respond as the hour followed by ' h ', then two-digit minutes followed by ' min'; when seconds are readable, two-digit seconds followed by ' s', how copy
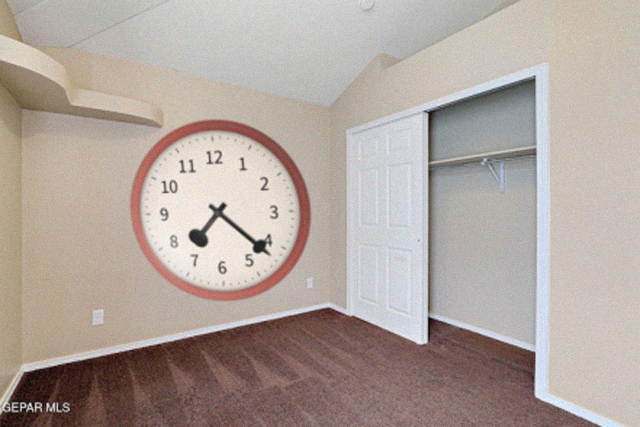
7 h 22 min
